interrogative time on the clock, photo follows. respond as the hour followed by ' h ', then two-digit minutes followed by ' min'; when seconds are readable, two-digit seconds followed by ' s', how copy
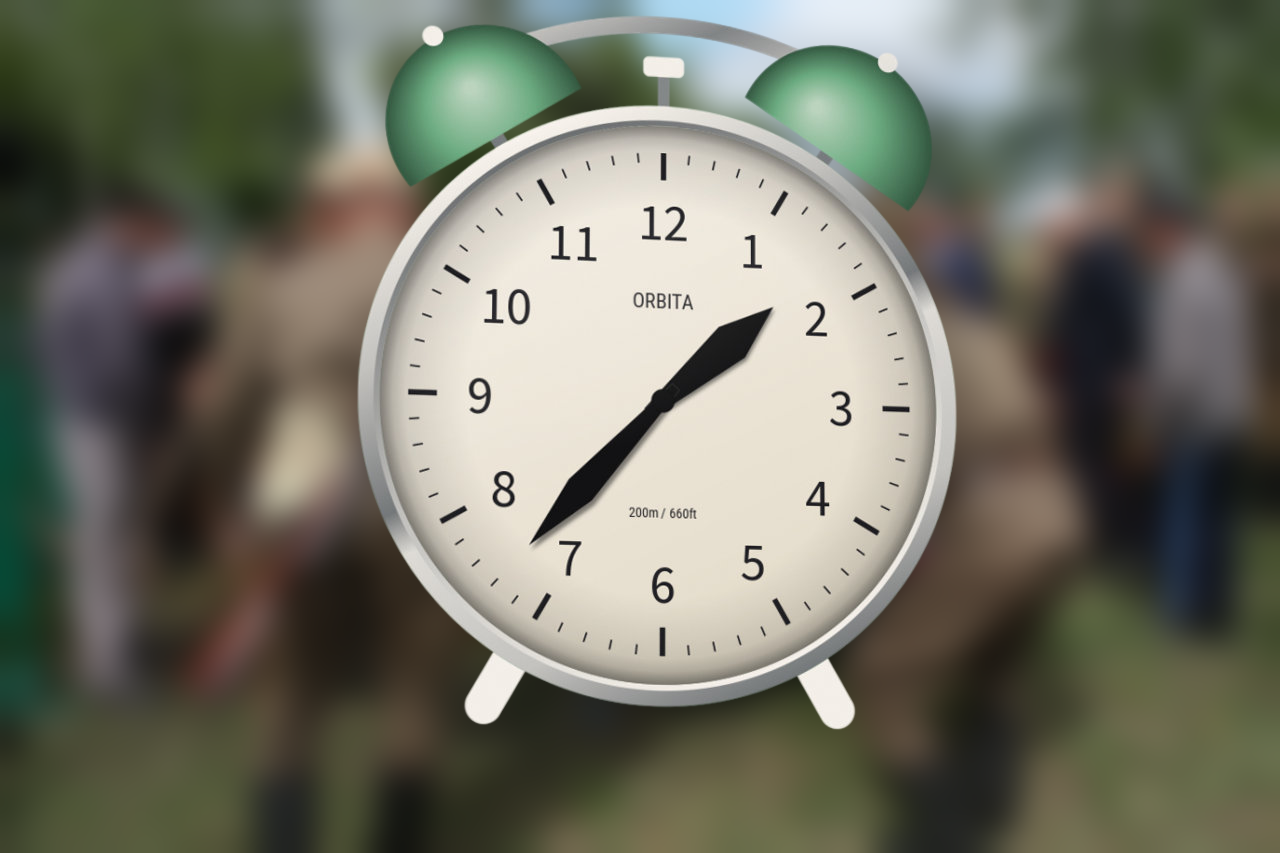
1 h 37 min
